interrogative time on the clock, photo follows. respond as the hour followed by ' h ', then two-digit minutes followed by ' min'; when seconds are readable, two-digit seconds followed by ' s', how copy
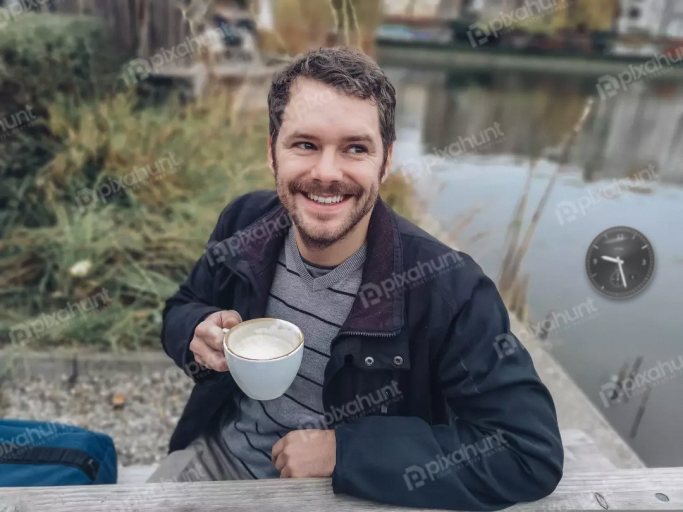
9 h 27 min
